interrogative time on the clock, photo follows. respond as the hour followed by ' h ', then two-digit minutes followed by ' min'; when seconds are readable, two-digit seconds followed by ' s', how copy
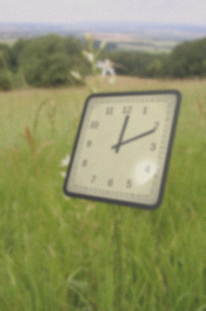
12 h 11 min
